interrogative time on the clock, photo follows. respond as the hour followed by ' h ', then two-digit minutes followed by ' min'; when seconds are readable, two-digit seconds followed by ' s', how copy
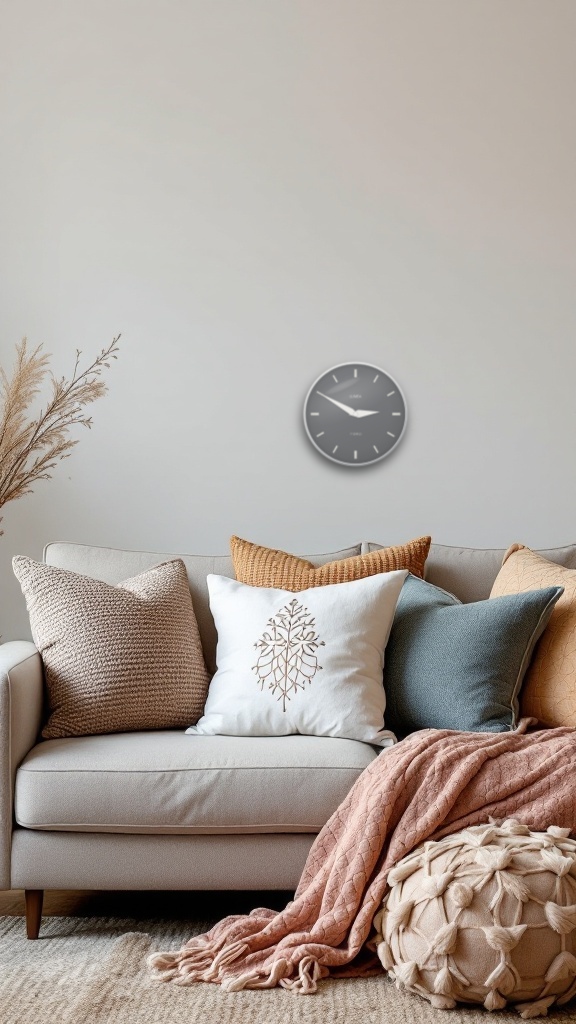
2 h 50 min
